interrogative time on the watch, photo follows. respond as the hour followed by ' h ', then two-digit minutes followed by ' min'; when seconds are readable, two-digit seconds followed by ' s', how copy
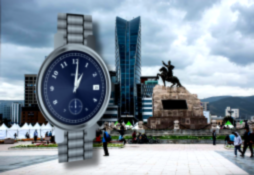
1 h 01 min
